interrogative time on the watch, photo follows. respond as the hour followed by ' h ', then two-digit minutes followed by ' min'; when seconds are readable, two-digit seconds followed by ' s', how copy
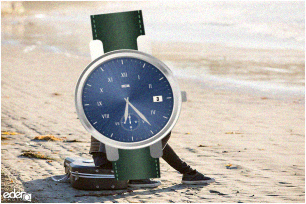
6 h 24 min
